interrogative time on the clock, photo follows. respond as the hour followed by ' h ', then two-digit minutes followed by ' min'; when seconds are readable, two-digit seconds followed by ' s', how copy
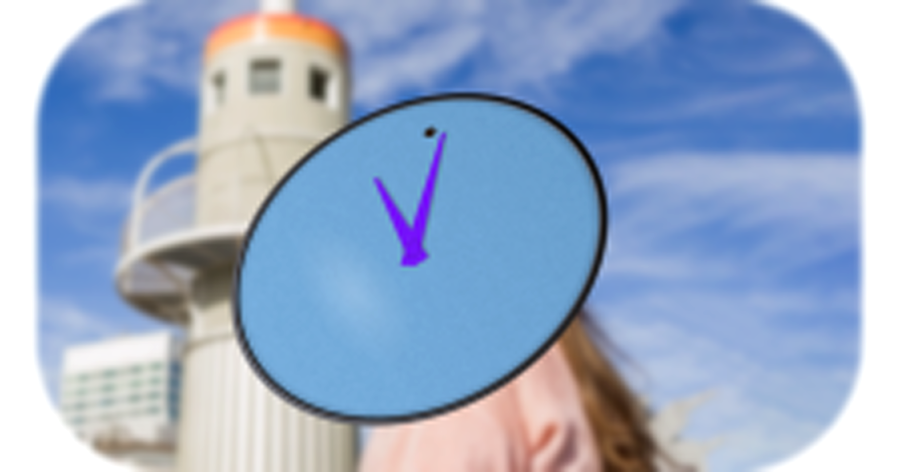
11 h 01 min
